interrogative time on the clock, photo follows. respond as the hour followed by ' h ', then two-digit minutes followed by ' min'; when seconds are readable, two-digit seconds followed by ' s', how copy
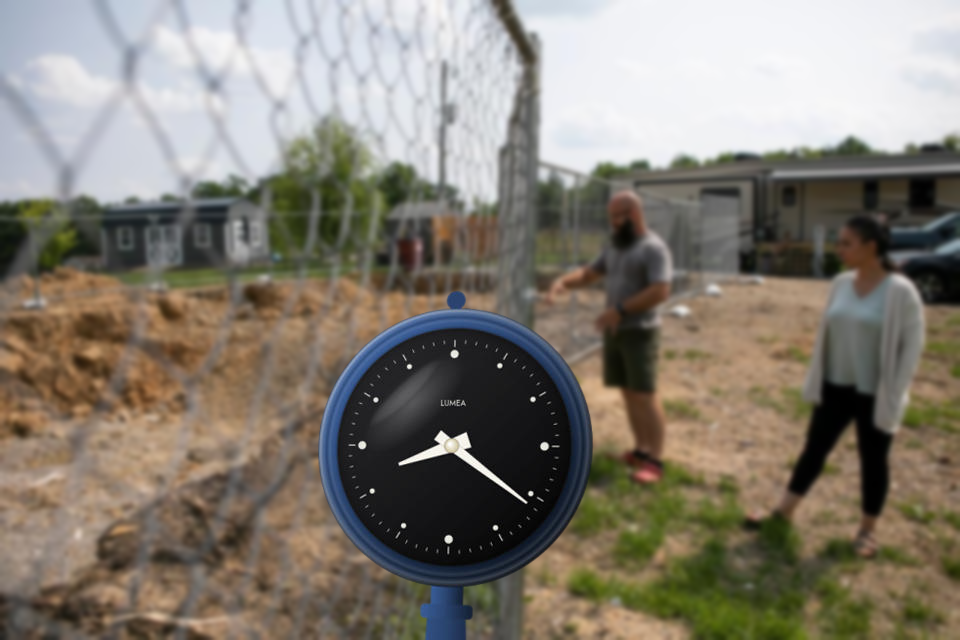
8 h 21 min
